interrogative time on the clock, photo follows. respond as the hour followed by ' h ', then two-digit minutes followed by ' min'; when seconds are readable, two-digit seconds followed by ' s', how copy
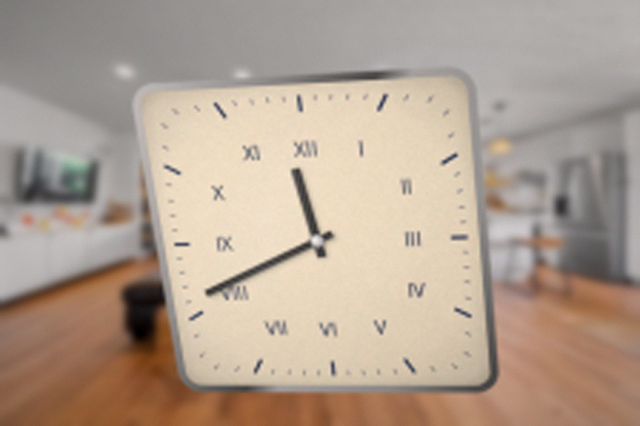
11 h 41 min
